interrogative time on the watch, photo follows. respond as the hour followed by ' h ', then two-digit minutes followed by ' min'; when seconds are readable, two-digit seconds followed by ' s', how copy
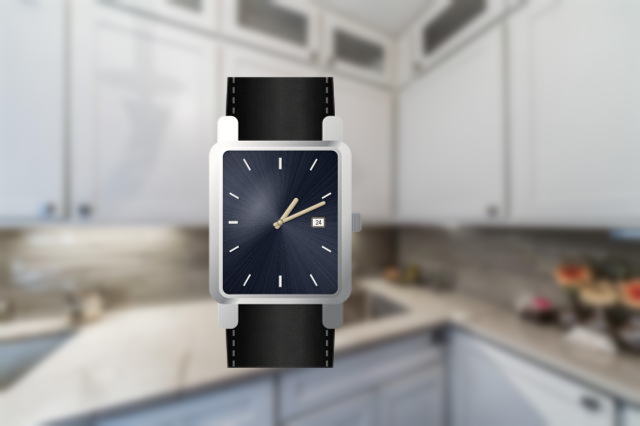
1 h 11 min
